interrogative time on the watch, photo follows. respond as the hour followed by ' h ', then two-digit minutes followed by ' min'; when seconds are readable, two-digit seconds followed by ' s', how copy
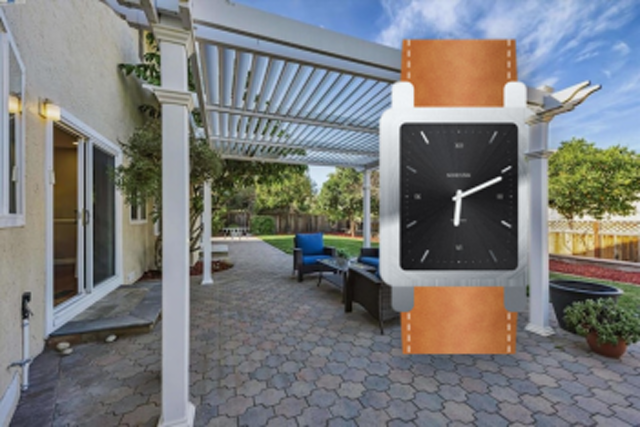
6 h 11 min
